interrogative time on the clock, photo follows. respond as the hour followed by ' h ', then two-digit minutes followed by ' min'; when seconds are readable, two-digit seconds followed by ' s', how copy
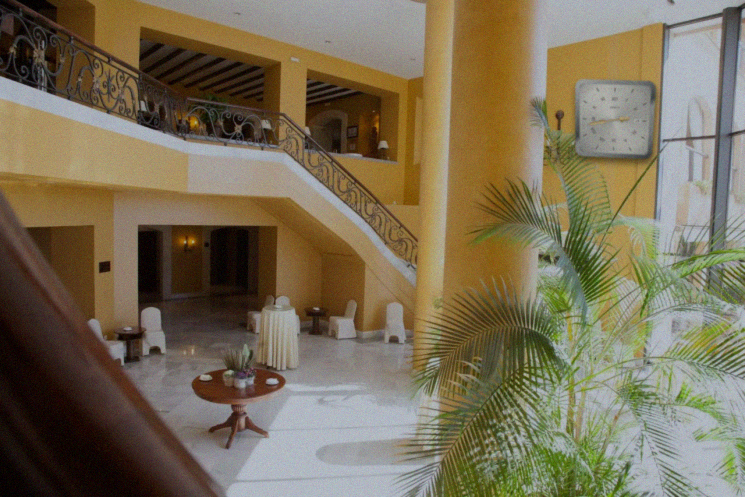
2 h 43 min
